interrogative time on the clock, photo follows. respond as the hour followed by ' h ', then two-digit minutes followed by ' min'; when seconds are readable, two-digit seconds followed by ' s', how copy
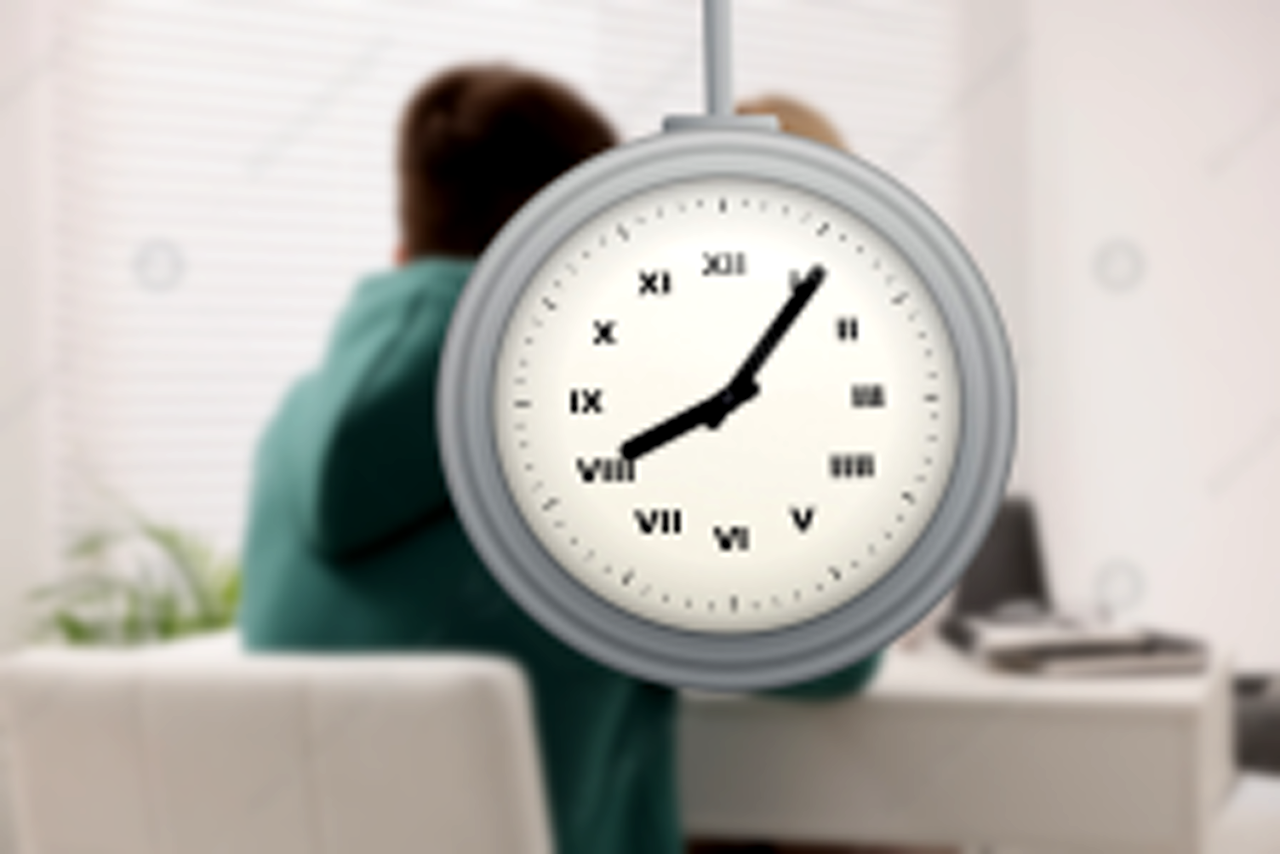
8 h 06 min
